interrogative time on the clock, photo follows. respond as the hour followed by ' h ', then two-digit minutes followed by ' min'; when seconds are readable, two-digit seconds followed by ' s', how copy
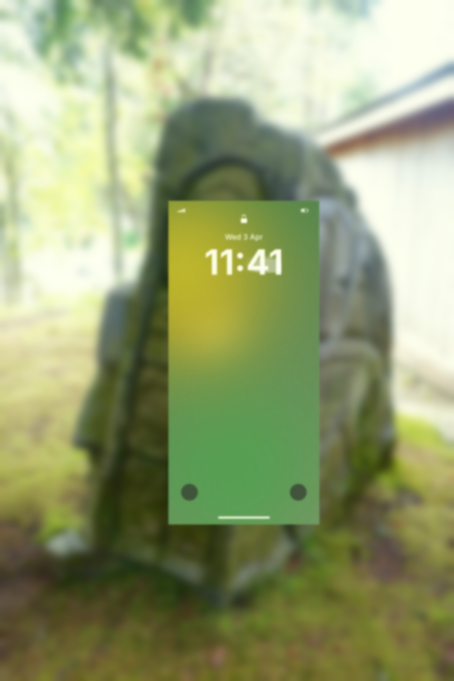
11 h 41 min
